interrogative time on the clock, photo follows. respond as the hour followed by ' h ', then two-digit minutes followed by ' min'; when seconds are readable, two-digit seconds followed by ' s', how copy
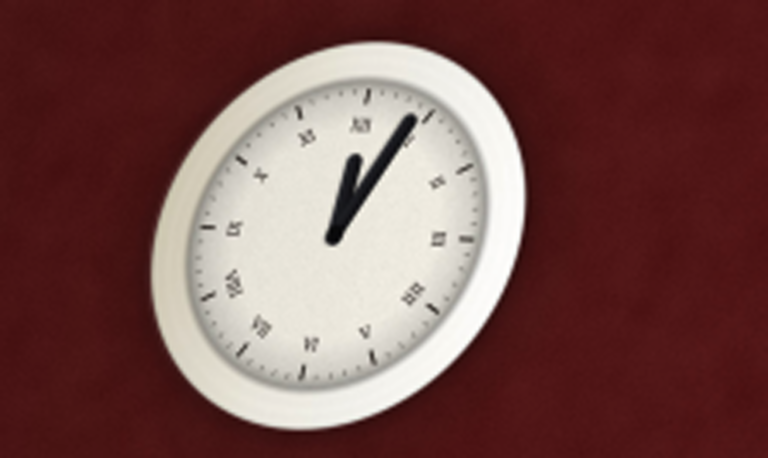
12 h 04 min
